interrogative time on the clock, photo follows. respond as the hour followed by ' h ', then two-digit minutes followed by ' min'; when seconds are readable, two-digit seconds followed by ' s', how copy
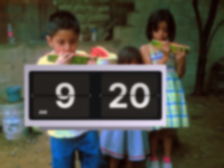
9 h 20 min
